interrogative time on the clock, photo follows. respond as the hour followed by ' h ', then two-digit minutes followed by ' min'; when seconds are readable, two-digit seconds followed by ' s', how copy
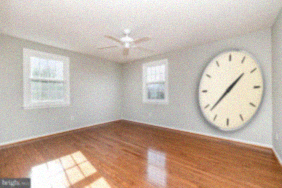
1 h 38 min
